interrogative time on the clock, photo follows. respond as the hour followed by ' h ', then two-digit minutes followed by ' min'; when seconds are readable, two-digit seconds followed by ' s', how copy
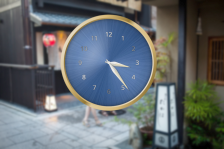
3 h 24 min
